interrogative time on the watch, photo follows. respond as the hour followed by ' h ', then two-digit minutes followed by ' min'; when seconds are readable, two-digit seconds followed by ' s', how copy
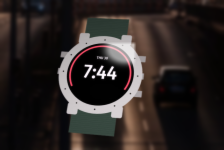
7 h 44 min
